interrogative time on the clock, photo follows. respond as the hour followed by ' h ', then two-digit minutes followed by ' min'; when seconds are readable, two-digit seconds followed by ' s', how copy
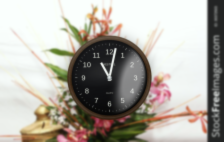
11 h 02 min
